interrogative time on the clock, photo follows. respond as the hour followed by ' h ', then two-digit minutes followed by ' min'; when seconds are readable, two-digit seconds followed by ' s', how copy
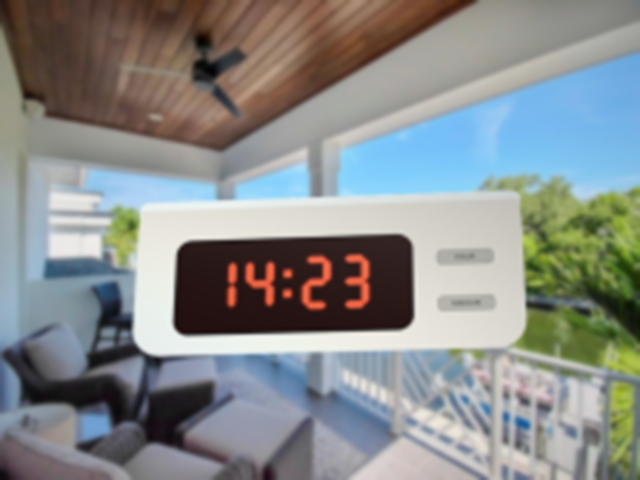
14 h 23 min
